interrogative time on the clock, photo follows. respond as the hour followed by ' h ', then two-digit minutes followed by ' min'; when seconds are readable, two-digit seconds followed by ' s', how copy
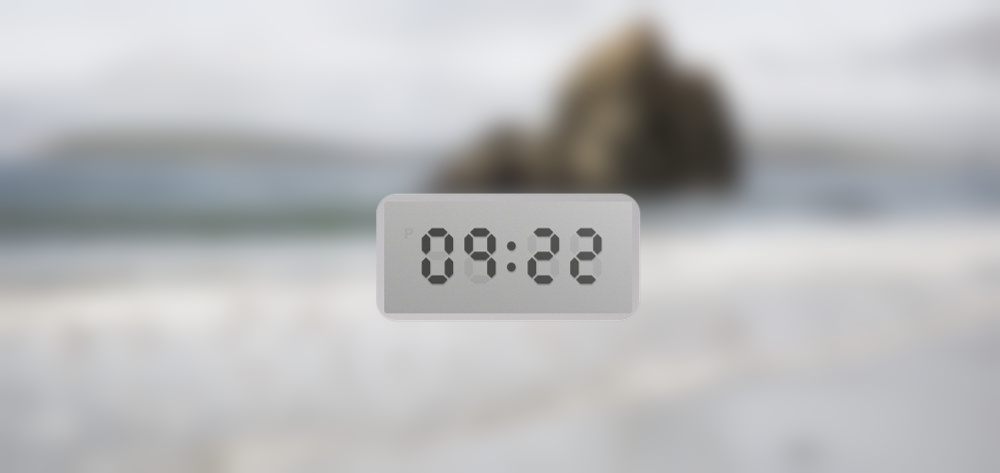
9 h 22 min
